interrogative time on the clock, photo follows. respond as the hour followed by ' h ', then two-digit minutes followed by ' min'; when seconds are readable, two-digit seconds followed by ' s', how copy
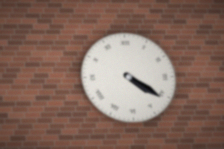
4 h 21 min
